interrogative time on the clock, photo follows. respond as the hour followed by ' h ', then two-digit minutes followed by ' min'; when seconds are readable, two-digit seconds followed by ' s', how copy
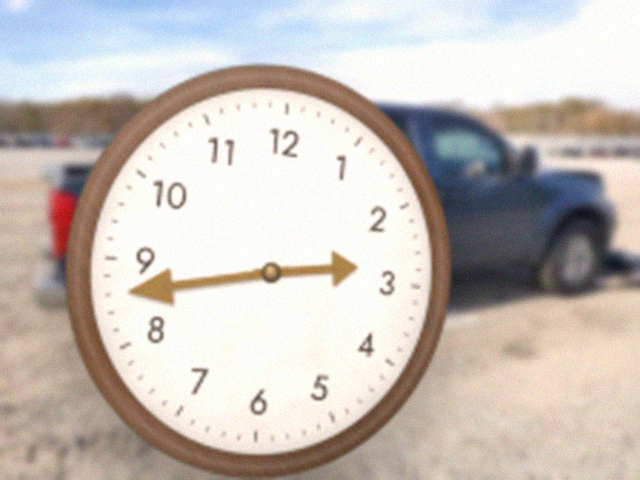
2 h 43 min
